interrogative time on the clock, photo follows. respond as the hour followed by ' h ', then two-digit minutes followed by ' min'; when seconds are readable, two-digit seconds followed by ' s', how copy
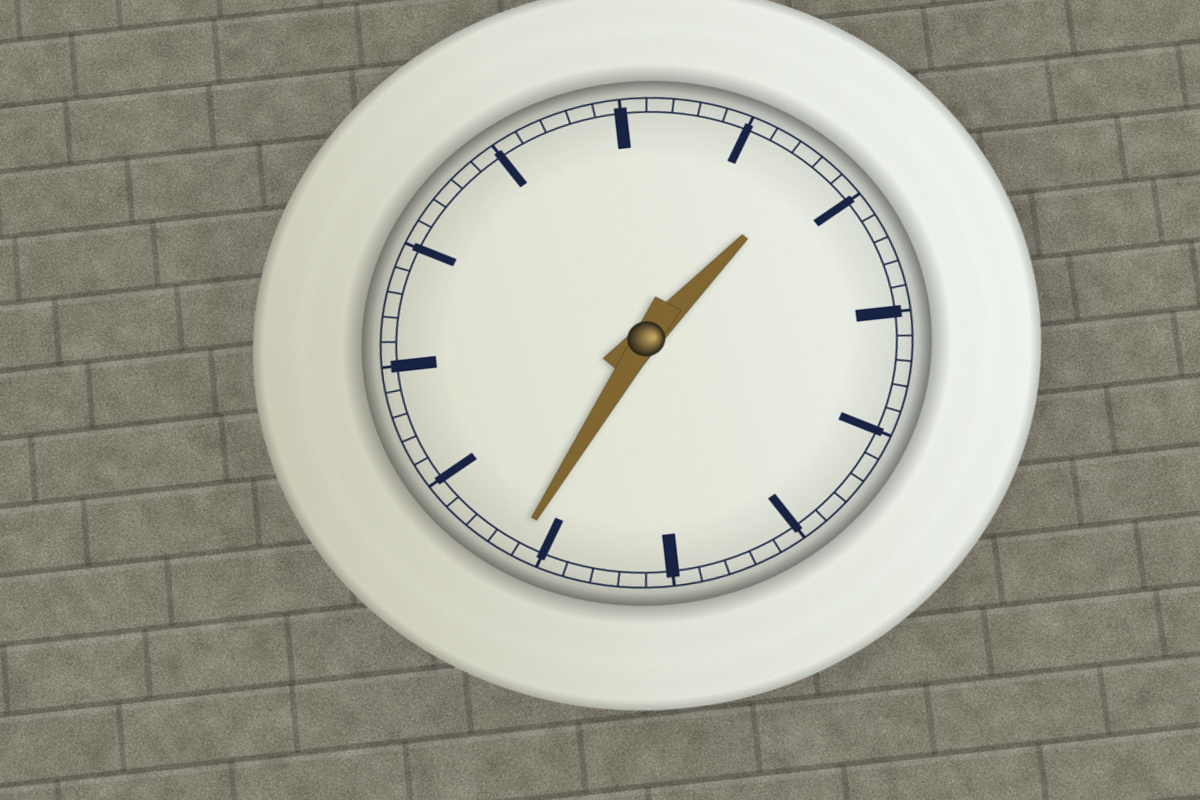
1 h 36 min
